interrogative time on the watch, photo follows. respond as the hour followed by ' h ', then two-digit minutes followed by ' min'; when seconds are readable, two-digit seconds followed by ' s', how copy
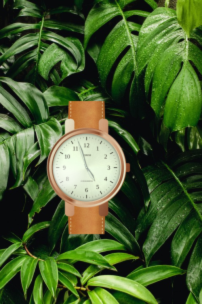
4 h 57 min
